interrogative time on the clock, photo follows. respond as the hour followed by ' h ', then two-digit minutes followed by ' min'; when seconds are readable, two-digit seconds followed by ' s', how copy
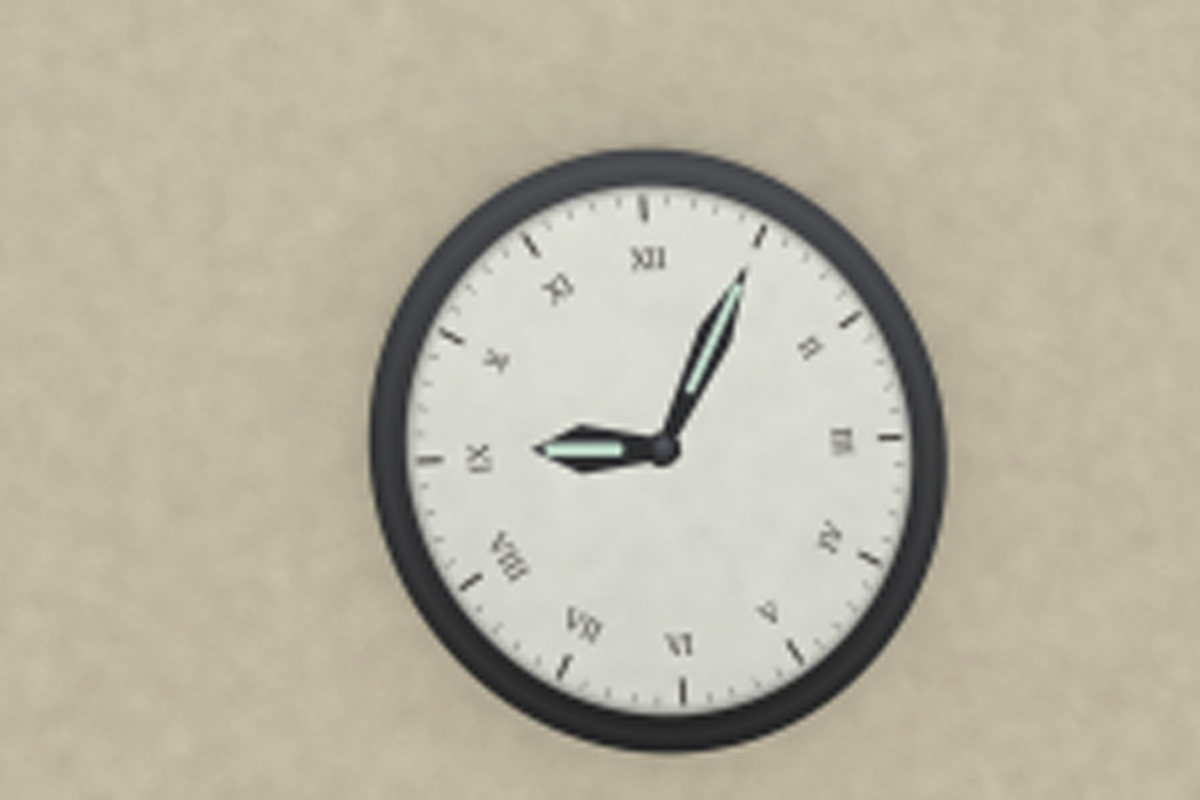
9 h 05 min
